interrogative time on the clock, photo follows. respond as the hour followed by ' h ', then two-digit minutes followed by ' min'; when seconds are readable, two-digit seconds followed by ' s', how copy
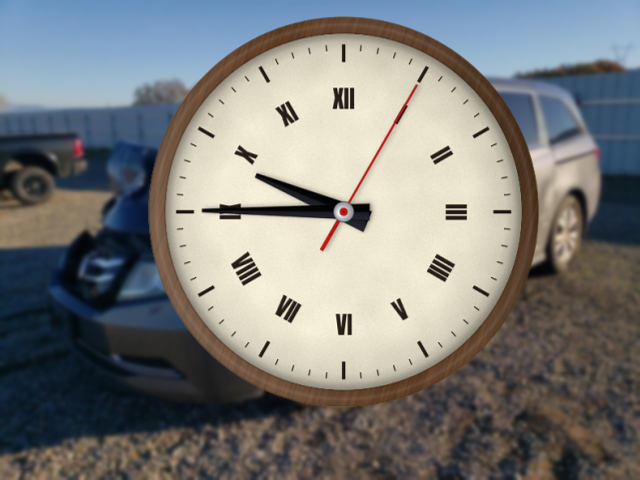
9 h 45 min 05 s
